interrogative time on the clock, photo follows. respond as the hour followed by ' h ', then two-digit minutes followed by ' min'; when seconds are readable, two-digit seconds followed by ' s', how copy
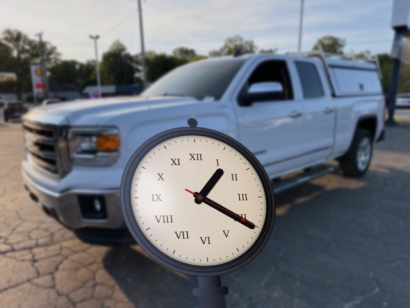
1 h 20 min 20 s
